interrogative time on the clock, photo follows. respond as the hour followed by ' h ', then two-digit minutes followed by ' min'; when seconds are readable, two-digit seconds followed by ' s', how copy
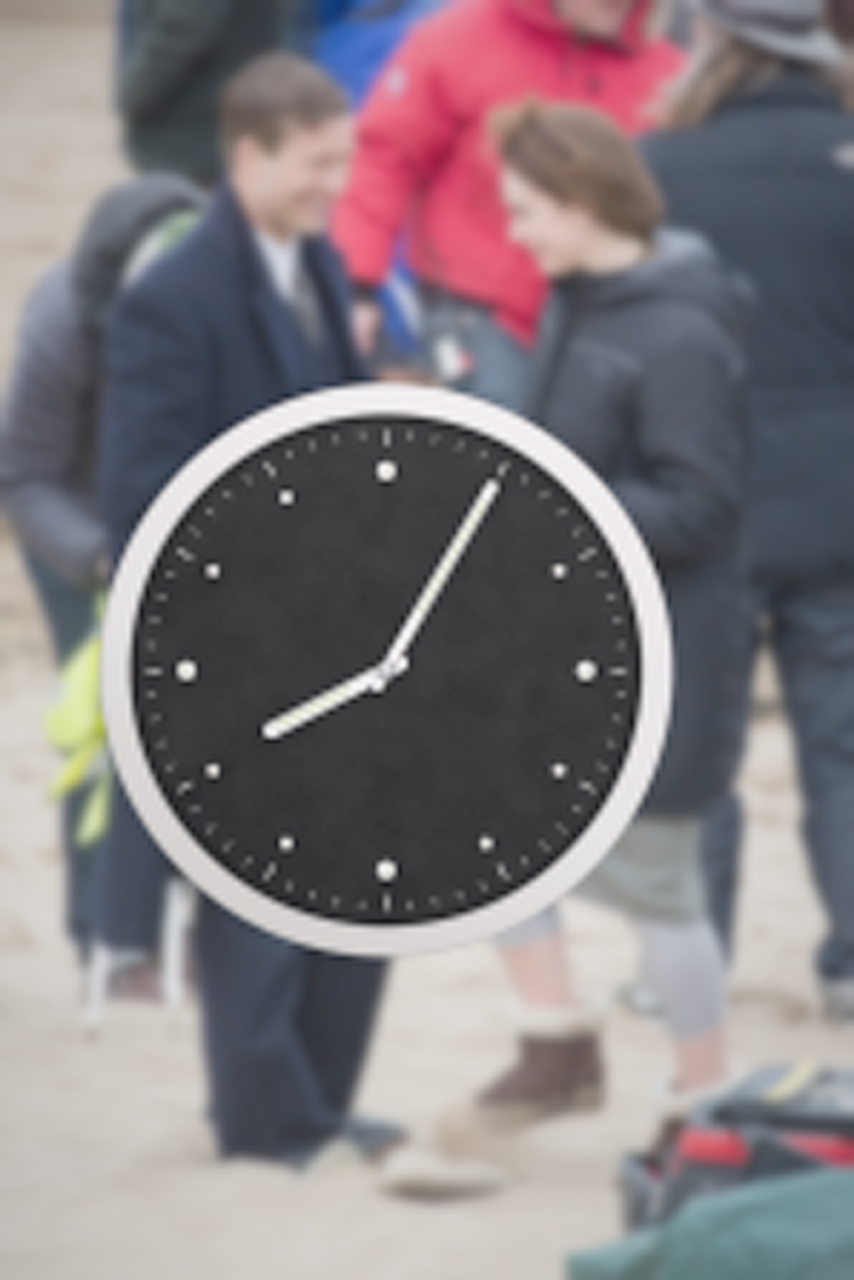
8 h 05 min
